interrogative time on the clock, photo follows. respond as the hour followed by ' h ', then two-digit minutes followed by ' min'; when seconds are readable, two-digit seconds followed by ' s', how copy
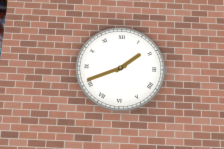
1 h 41 min
